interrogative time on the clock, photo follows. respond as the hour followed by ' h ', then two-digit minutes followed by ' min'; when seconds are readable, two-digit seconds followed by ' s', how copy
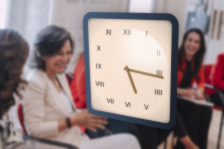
5 h 16 min
